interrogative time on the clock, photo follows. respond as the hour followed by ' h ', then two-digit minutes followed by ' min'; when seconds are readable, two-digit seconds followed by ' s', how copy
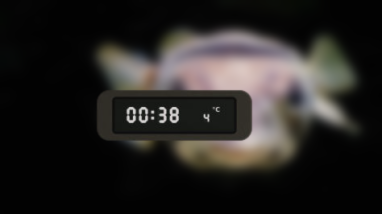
0 h 38 min
